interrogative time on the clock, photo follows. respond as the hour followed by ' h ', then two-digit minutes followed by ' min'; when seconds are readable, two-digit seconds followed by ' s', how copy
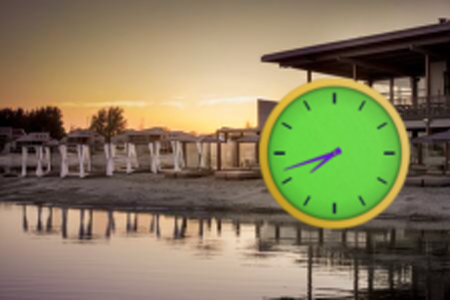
7 h 42 min
